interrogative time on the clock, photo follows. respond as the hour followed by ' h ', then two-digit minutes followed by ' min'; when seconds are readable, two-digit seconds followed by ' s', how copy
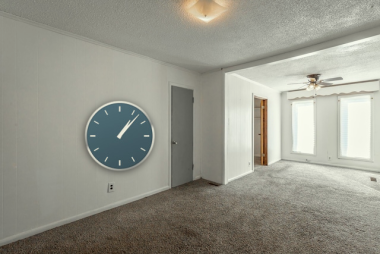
1 h 07 min
